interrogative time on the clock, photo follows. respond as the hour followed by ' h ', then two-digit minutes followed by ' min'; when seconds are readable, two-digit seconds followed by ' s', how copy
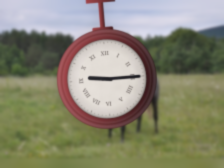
9 h 15 min
